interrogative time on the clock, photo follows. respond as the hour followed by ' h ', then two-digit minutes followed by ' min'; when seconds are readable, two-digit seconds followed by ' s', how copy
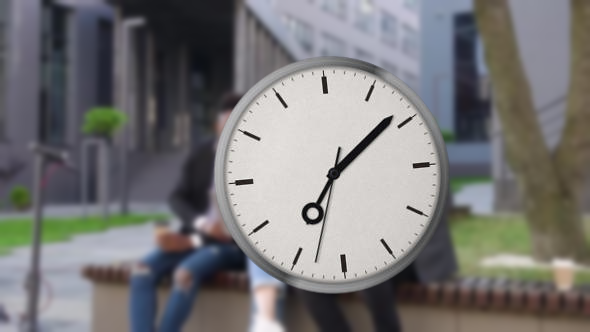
7 h 08 min 33 s
